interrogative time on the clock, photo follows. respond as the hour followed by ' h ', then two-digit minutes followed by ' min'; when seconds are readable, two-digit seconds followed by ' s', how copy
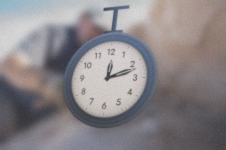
12 h 12 min
